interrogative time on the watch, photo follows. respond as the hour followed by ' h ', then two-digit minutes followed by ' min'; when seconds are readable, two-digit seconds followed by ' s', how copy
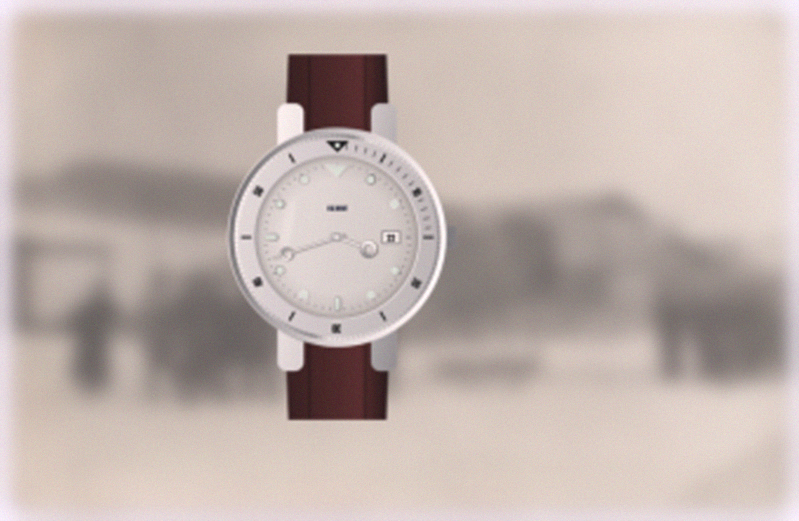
3 h 42 min
